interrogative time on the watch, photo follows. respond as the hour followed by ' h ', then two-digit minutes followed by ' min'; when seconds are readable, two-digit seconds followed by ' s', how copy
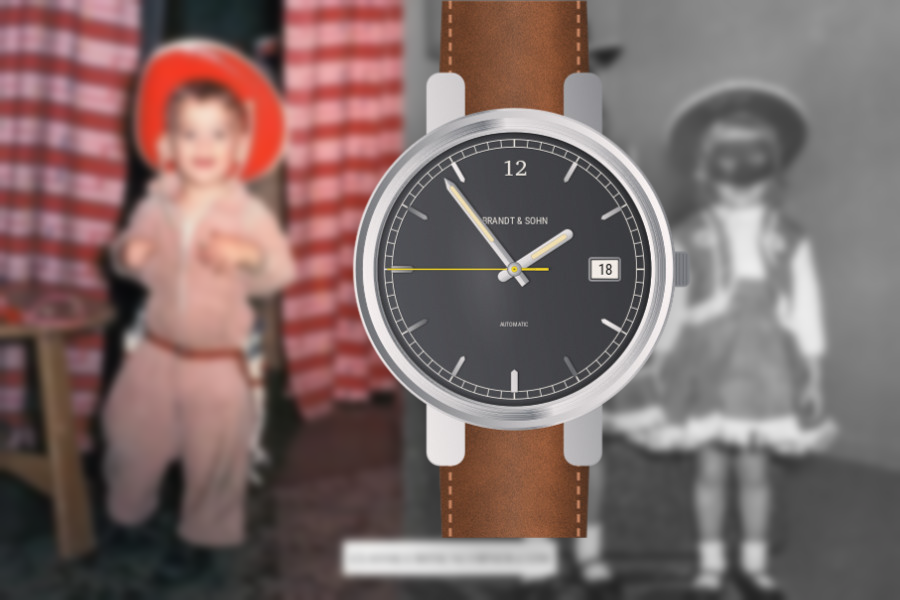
1 h 53 min 45 s
